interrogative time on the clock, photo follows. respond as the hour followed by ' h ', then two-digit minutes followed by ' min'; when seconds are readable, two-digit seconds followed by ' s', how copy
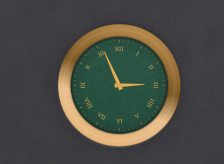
2 h 56 min
